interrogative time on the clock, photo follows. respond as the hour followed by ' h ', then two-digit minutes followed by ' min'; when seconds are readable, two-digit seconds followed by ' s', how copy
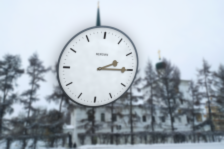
2 h 15 min
